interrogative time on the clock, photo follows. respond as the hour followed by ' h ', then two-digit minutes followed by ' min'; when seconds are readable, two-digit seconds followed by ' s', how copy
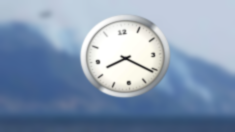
8 h 21 min
